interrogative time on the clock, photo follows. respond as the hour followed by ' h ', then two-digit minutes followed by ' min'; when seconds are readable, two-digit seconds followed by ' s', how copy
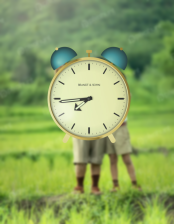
7 h 44 min
